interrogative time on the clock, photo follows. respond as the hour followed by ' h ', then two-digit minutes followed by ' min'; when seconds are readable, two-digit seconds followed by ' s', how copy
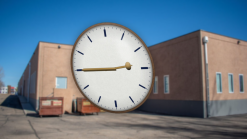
2 h 45 min
